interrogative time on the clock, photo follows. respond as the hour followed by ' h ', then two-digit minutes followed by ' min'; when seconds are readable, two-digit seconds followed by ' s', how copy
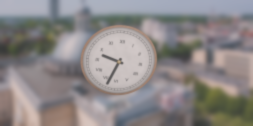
9 h 33 min
